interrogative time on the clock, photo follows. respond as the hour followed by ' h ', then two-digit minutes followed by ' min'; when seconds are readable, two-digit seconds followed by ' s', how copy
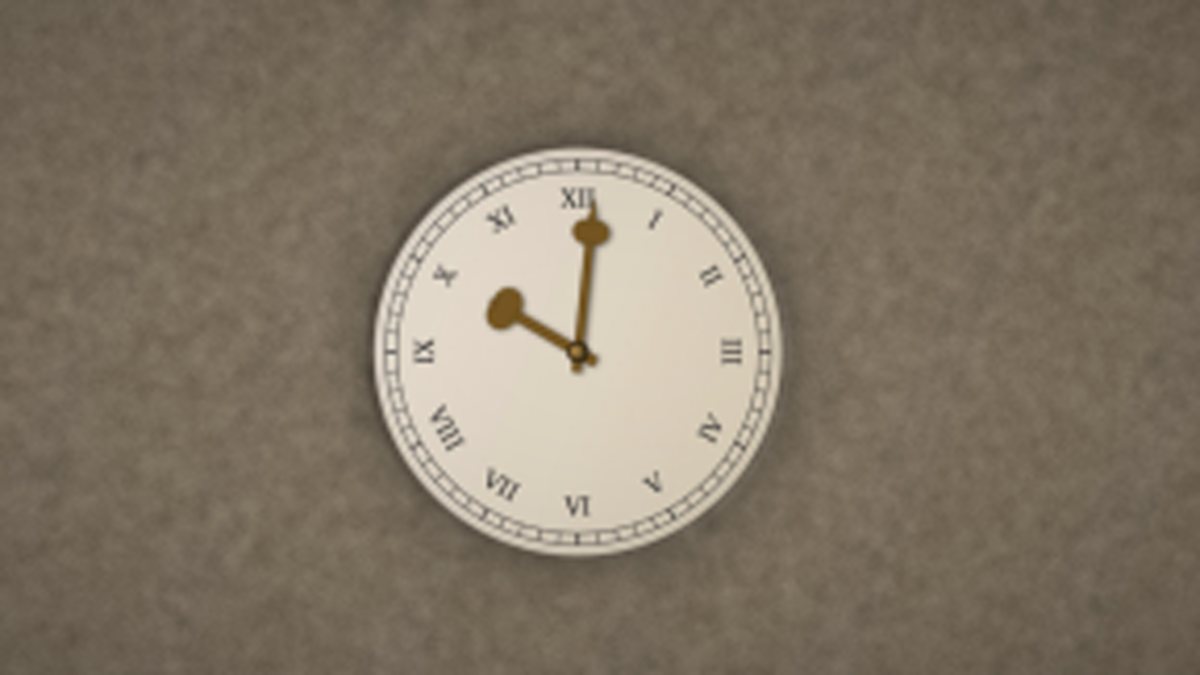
10 h 01 min
